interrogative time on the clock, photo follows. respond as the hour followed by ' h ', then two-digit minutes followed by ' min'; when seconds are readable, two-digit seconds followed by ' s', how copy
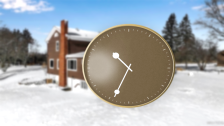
10 h 34 min
